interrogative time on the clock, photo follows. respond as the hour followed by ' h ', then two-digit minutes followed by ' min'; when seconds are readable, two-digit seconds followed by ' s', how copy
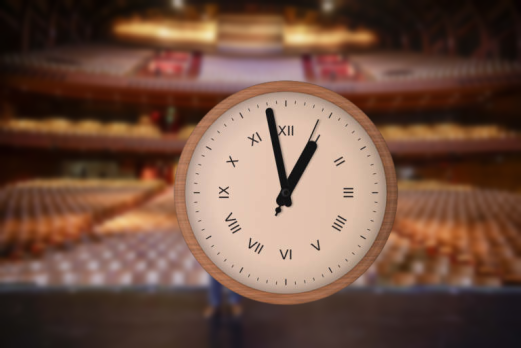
12 h 58 min 04 s
